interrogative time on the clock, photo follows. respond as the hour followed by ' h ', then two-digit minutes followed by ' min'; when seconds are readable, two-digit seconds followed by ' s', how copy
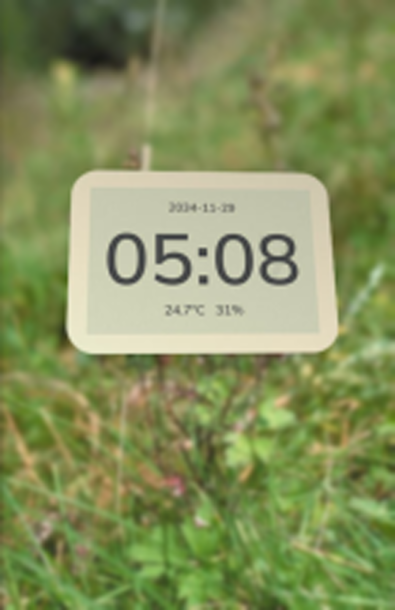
5 h 08 min
